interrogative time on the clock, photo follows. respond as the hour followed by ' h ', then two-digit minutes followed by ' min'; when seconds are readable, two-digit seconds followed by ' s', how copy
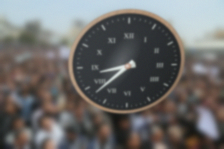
8 h 38 min
